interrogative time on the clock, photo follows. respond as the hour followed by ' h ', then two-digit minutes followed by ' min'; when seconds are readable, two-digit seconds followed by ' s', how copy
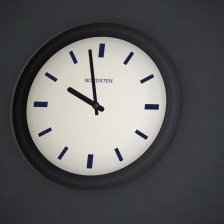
9 h 58 min
